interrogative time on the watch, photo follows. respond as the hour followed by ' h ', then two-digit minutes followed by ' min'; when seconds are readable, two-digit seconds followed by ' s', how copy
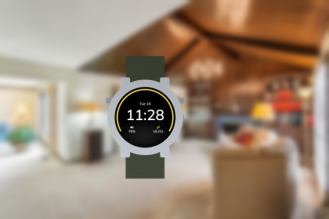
11 h 28 min
